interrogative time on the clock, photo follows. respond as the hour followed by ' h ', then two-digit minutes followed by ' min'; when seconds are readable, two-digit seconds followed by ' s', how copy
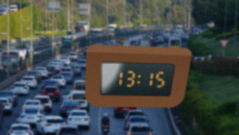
13 h 15 min
